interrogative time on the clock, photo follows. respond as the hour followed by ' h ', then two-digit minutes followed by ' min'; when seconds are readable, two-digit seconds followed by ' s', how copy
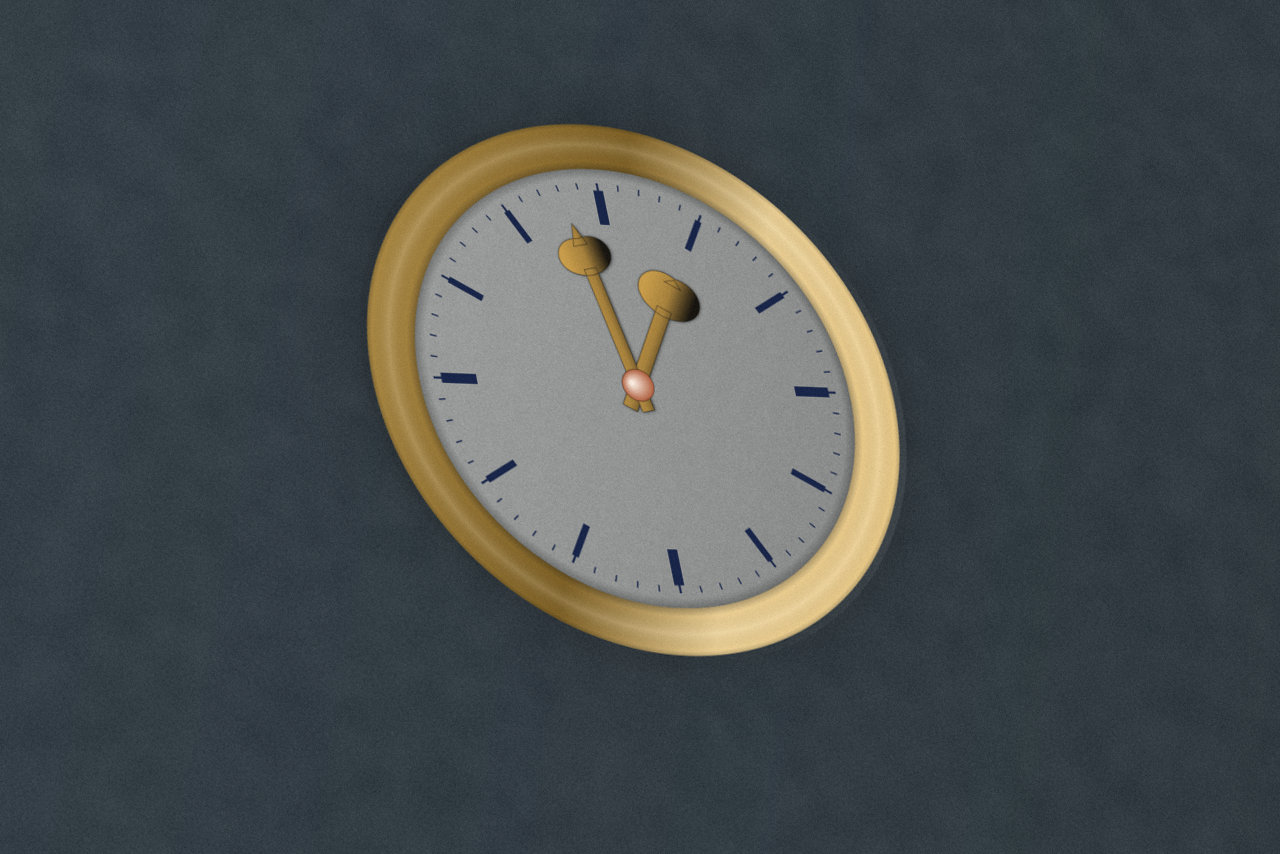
12 h 58 min
